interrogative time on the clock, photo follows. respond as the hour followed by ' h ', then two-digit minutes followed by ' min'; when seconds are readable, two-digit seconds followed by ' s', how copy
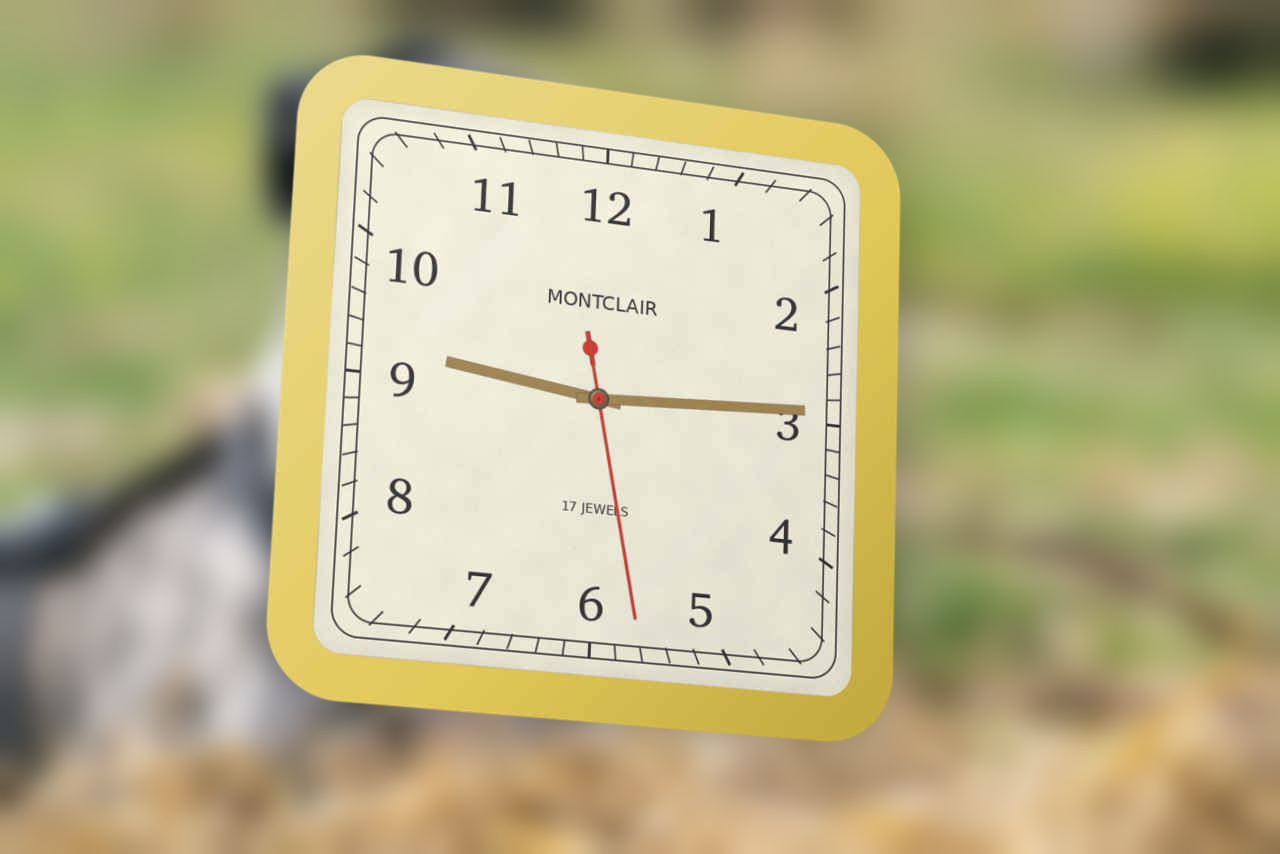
9 h 14 min 28 s
